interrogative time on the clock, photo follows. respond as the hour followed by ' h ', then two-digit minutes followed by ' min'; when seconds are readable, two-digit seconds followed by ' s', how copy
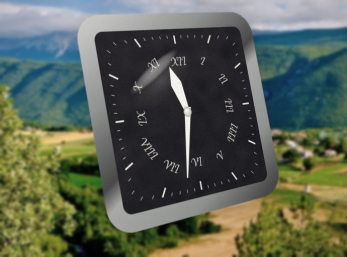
11 h 32 min
